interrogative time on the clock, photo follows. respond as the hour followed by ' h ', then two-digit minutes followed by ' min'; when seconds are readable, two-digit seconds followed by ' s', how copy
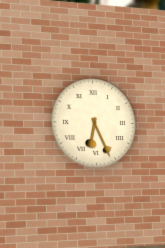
6 h 26 min
